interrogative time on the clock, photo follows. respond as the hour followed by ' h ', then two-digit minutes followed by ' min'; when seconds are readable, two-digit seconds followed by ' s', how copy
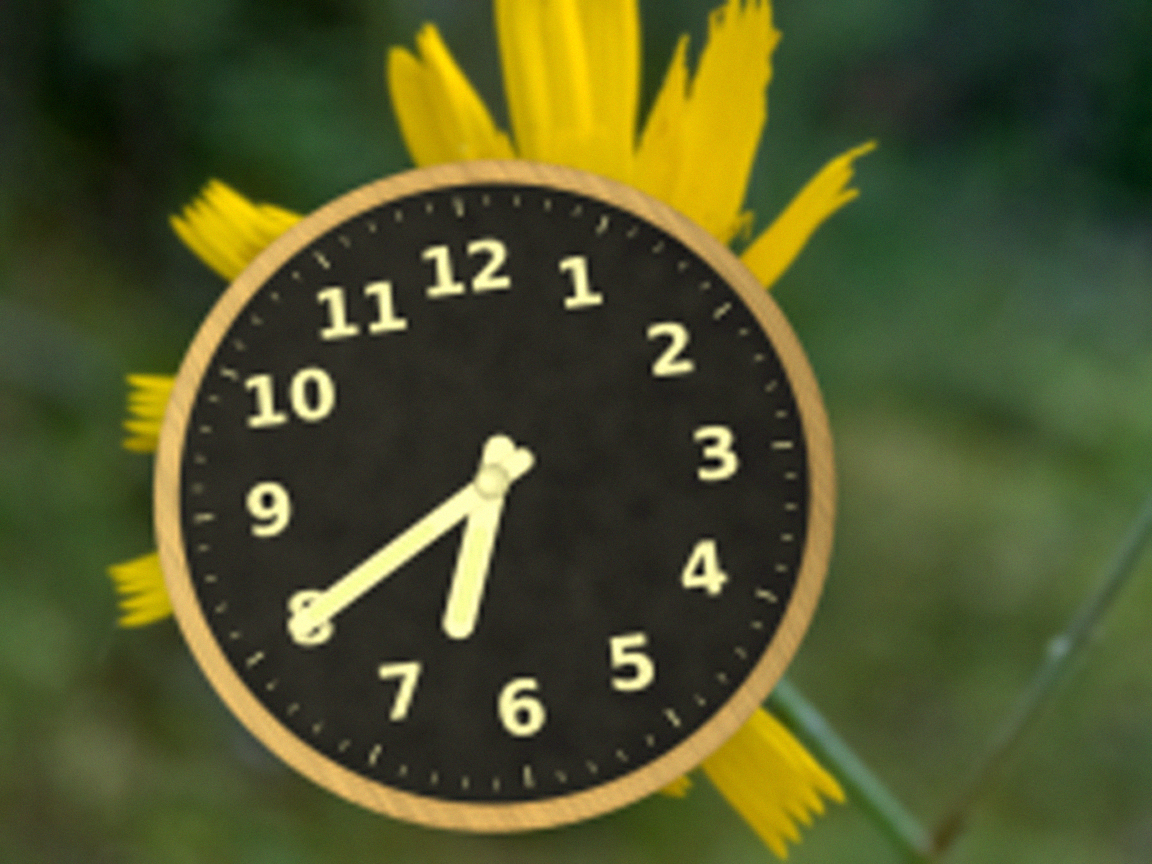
6 h 40 min
